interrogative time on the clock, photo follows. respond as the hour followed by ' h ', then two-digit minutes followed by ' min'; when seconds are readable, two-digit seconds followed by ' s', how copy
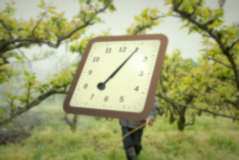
7 h 05 min
